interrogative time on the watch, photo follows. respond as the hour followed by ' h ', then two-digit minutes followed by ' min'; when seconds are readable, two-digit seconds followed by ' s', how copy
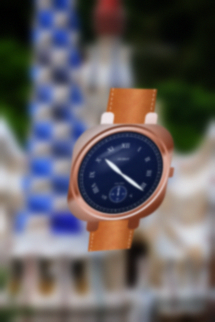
10 h 21 min
